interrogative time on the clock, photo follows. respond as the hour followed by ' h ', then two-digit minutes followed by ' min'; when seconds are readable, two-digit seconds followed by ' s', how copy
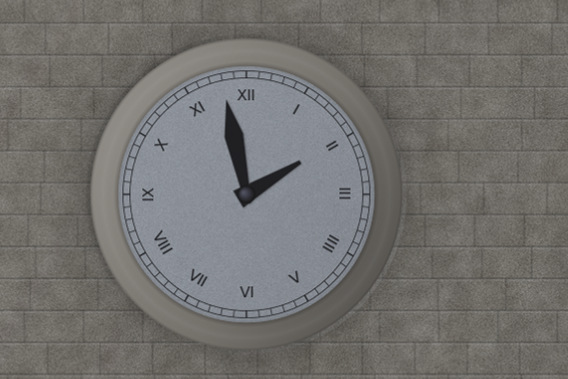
1 h 58 min
